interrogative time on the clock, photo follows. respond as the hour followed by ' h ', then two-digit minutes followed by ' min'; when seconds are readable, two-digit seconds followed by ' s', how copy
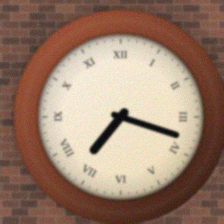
7 h 18 min
